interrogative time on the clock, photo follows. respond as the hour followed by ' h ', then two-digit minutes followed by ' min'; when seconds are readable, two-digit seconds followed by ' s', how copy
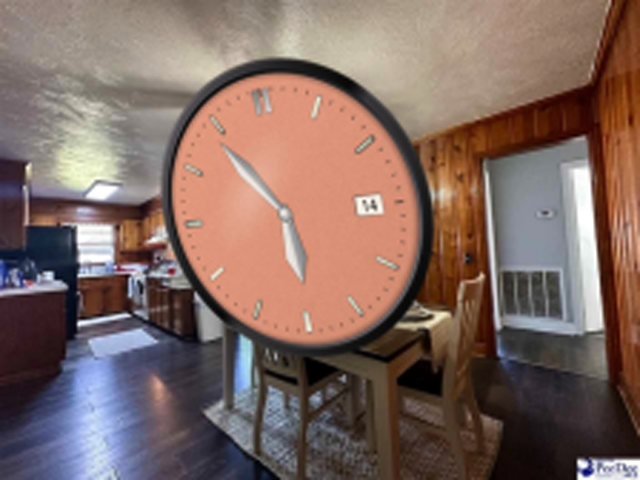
5 h 54 min
